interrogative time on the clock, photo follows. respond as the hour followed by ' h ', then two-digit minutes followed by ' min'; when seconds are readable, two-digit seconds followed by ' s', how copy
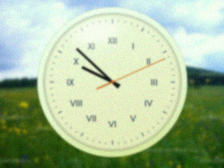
9 h 52 min 11 s
